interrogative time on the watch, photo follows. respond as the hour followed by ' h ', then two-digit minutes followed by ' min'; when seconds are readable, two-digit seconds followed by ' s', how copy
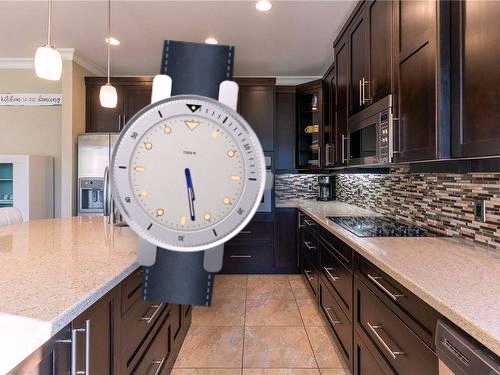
5 h 28 min
